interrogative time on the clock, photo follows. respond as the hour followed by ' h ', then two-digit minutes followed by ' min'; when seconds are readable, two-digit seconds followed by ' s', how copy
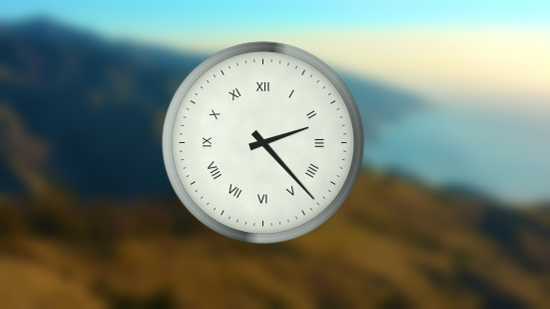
2 h 23 min
